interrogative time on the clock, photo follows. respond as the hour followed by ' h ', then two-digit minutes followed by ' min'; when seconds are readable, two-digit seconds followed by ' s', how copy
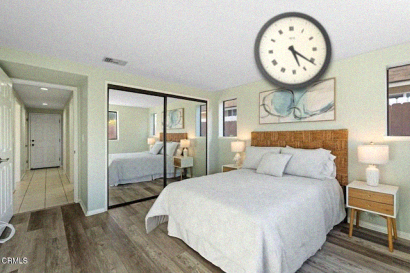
5 h 21 min
